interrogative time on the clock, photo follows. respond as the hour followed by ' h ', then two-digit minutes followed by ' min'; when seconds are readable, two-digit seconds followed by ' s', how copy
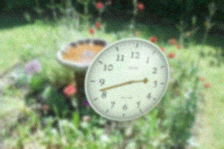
2 h 42 min
